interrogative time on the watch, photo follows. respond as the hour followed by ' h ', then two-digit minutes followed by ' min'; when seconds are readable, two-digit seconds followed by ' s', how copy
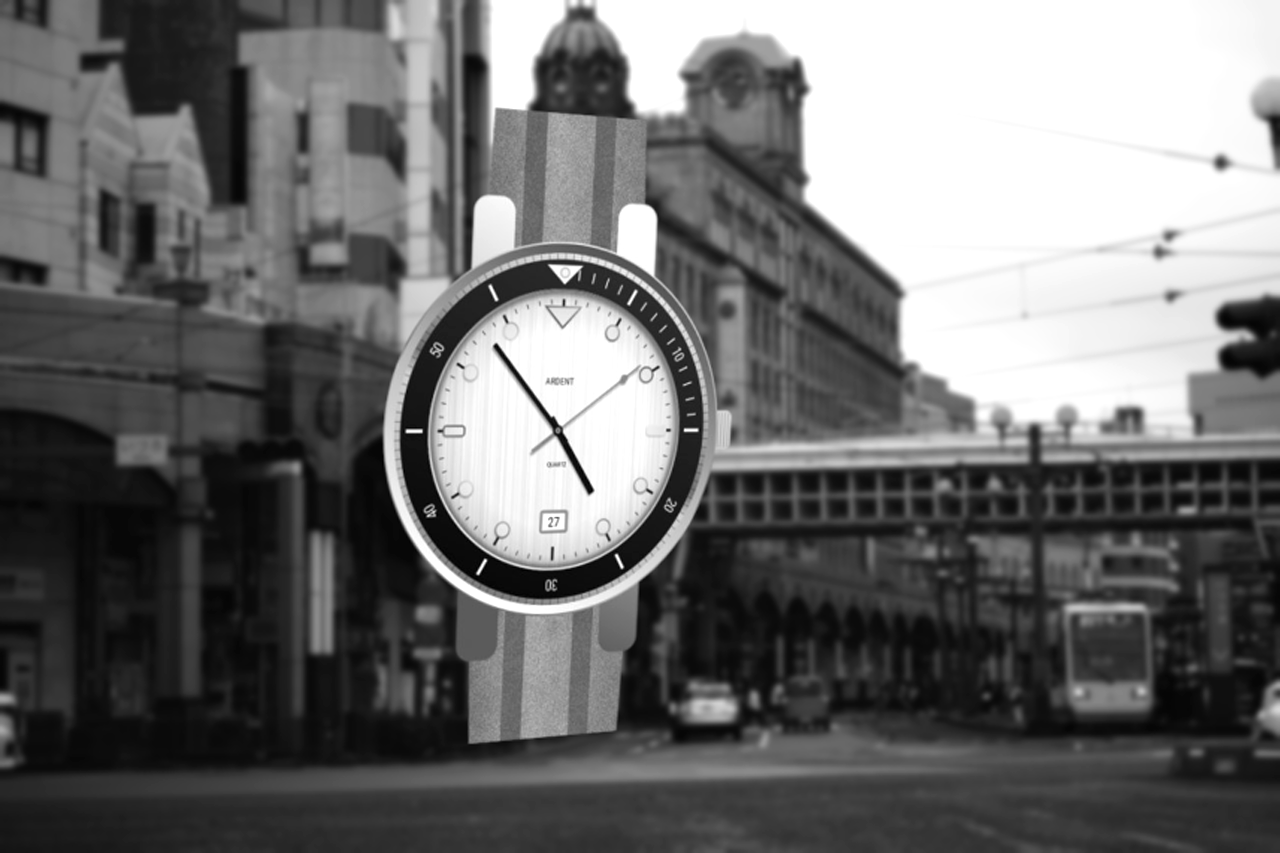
4 h 53 min 09 s
